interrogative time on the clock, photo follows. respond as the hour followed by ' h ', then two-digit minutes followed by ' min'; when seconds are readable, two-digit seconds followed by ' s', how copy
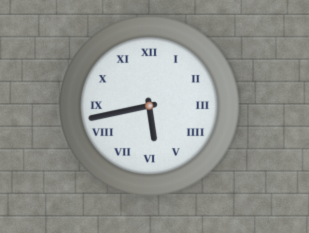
5 h 43 min
